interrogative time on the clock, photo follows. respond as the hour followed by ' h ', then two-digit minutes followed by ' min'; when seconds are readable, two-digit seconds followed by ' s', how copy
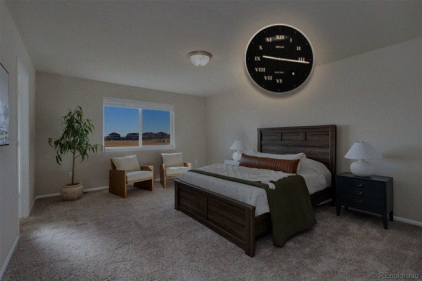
9 h 16 min
